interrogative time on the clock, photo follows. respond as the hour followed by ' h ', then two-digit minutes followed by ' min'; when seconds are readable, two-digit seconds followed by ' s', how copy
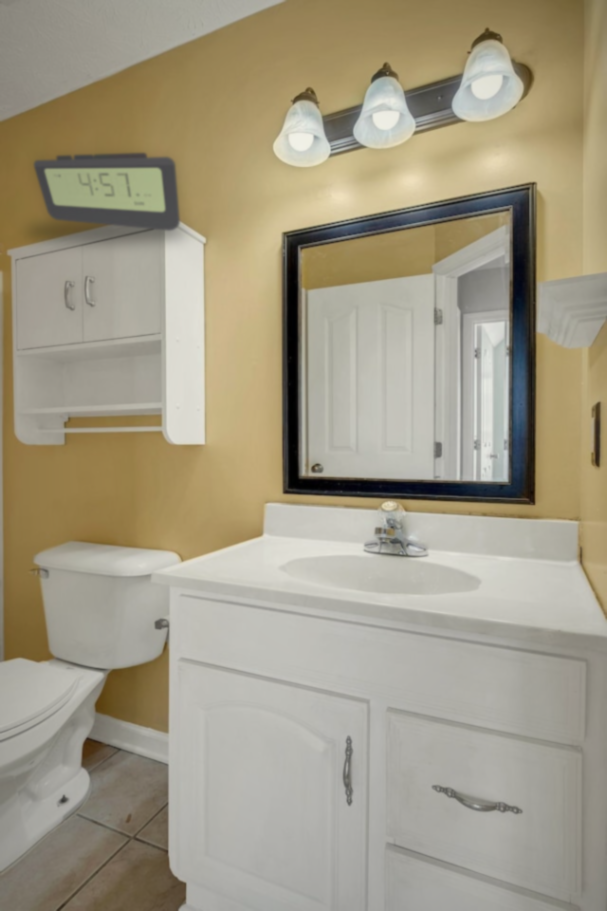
4 h 57 min
